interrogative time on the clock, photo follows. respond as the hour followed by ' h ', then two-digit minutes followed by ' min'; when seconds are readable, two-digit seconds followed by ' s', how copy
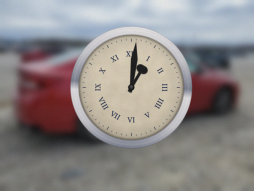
1 h 01 min
